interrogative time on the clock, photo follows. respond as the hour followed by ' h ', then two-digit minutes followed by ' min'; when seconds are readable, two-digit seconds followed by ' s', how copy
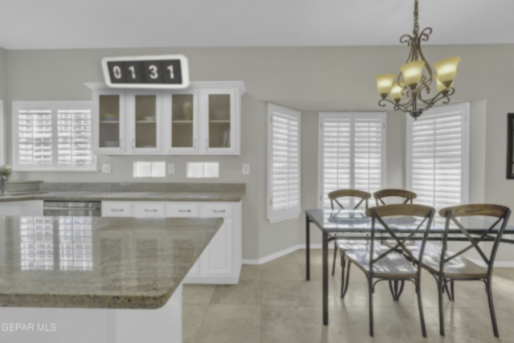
1 h 31 min
